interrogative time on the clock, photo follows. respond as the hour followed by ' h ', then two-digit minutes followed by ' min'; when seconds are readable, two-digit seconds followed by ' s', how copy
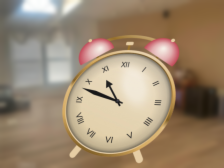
10 h 48 min
